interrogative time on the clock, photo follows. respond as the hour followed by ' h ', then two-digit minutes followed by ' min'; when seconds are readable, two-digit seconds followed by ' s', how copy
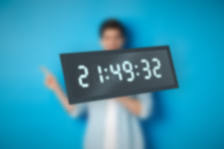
21 h 49 min 32 s
